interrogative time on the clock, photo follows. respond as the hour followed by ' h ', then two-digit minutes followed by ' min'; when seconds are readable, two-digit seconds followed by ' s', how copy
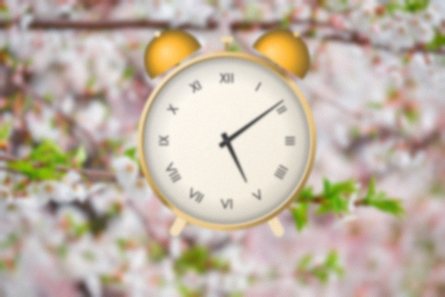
5 h 09 min
